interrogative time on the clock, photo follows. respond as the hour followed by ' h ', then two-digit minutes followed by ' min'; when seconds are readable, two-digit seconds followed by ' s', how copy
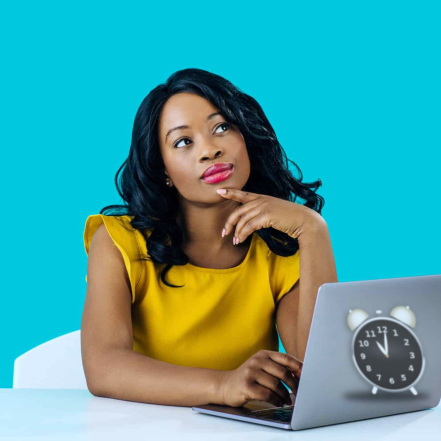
11 h 01 min
